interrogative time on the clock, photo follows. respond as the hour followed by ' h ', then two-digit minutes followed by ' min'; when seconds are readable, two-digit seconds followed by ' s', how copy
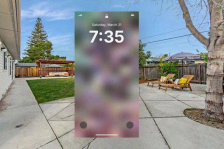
7 h 35 min
